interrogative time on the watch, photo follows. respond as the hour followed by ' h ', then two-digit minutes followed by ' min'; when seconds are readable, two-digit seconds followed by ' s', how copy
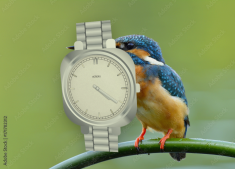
4 h 21 min
